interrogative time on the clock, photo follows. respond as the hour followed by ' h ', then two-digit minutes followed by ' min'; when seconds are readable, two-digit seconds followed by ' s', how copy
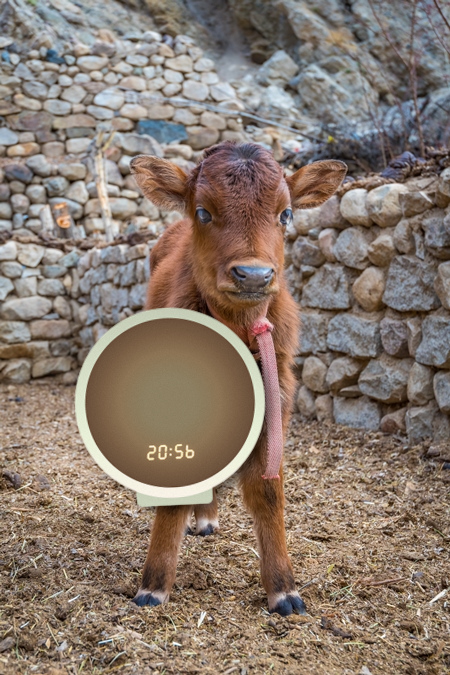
20 h 56 min
